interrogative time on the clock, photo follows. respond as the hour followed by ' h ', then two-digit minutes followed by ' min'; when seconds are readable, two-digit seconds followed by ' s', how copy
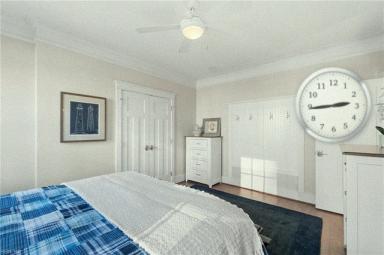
2 h 44 min
